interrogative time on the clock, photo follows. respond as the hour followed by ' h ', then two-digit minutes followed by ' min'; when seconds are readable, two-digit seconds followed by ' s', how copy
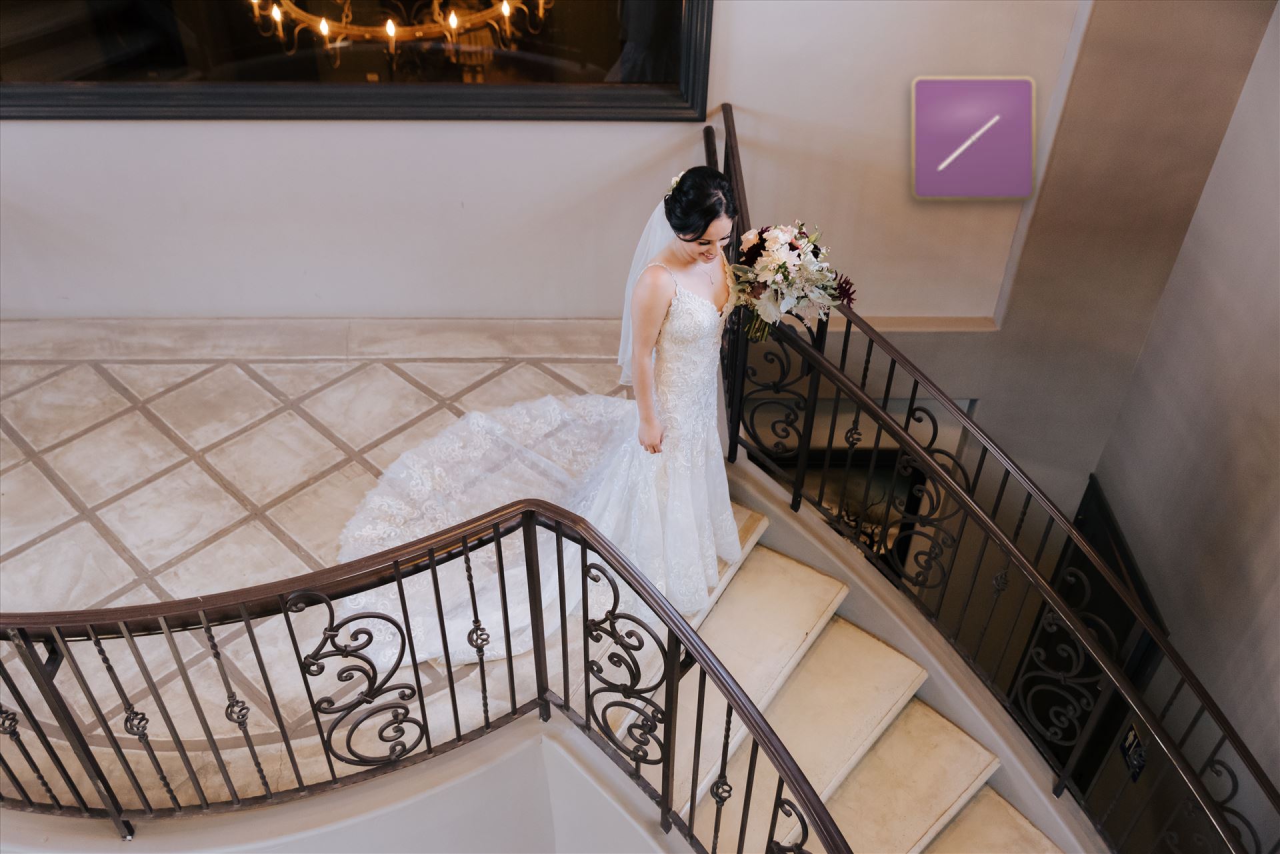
1 h 38 min
